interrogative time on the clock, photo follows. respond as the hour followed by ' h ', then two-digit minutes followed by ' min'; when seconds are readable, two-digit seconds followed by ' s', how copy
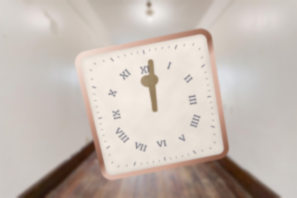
12 h 01 min
